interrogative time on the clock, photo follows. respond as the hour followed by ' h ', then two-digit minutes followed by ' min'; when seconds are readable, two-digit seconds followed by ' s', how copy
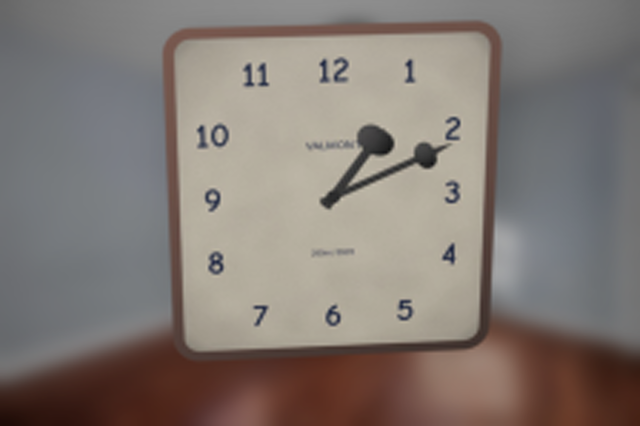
1 h 11 min
